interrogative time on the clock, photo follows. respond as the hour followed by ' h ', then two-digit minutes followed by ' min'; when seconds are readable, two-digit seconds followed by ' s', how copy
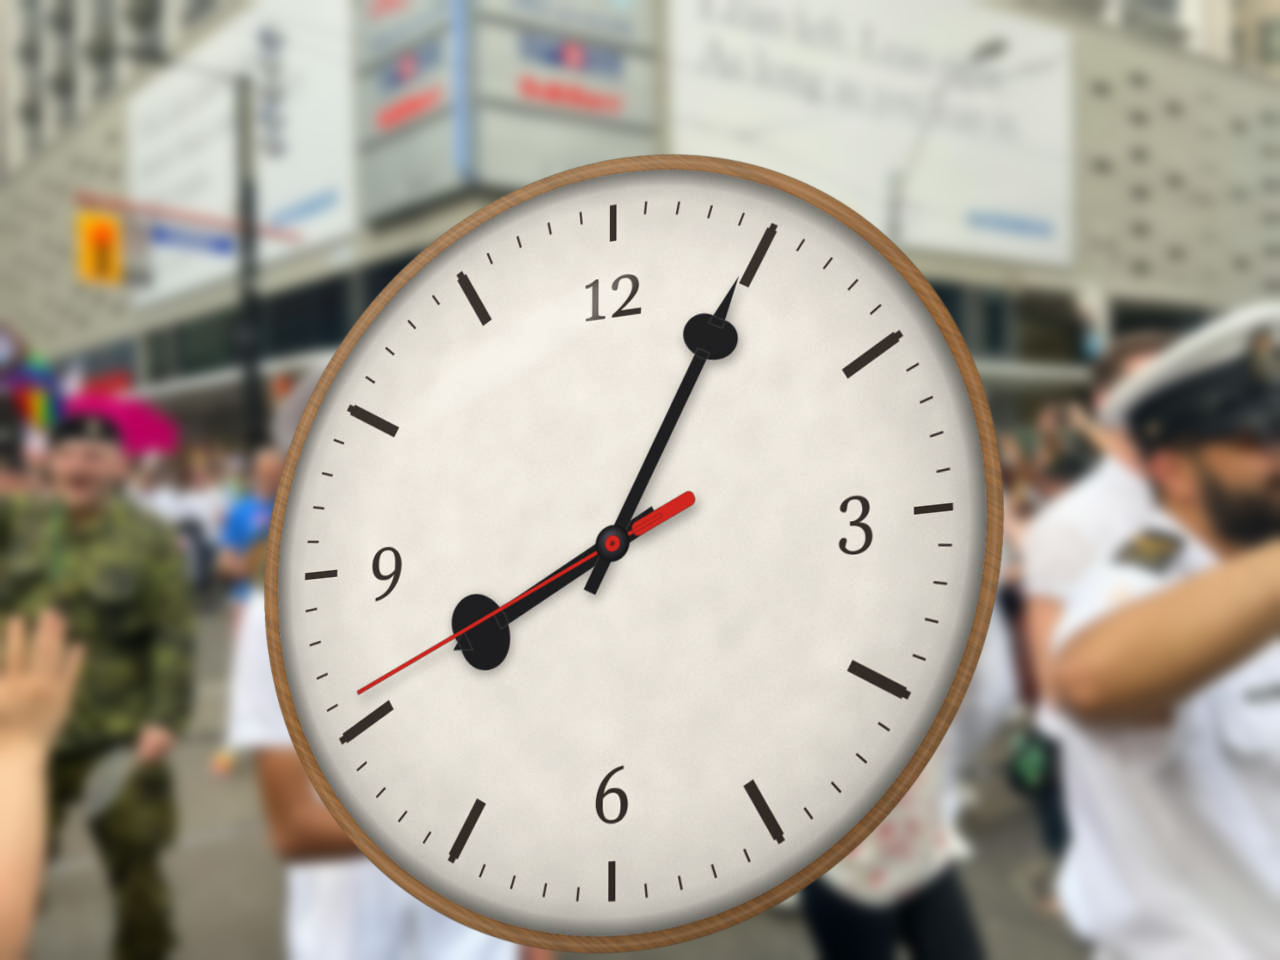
8 h 04 min 41 s
